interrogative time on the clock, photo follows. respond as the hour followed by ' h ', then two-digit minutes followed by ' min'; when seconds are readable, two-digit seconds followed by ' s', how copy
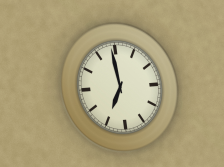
6 h 59 min
